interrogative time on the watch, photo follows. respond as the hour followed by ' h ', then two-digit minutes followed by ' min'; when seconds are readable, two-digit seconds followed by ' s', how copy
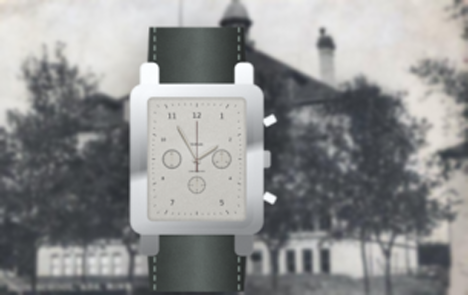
1 h 55 min
